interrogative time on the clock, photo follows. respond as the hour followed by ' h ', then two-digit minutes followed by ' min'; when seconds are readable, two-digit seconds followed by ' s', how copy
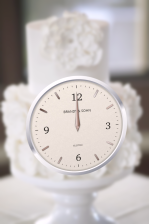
12 h 00 min
